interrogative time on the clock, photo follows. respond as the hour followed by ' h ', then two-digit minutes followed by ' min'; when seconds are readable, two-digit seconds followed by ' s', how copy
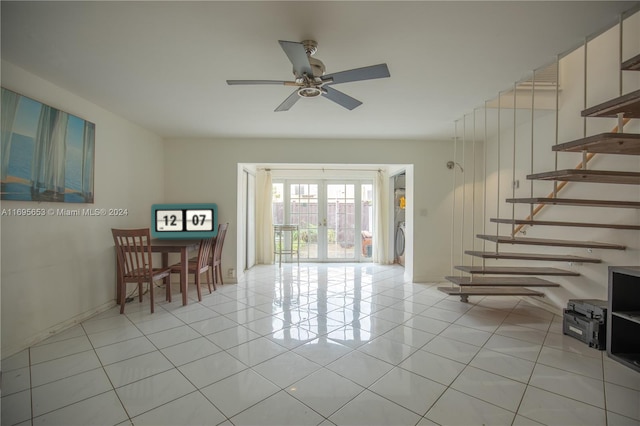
12 h 07 min
